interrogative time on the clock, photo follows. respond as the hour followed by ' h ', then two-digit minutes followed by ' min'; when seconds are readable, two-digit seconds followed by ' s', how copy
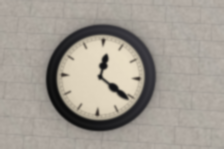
12 h 21 min
